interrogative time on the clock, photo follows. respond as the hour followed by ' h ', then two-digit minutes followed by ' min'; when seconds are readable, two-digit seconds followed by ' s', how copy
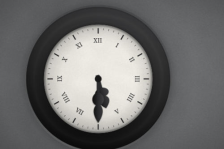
5 h 30 min
